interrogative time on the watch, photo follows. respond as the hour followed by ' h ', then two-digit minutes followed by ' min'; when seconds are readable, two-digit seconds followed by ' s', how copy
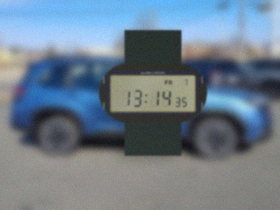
13 h 14 min
